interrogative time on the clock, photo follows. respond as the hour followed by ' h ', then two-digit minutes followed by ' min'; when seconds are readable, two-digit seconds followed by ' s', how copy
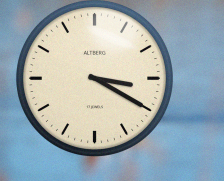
3 h 20 min
